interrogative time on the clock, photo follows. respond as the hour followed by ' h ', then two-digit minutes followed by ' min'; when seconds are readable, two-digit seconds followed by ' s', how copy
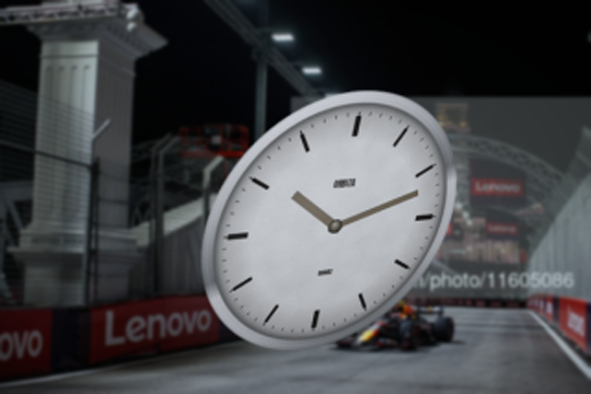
10 h 12 min
